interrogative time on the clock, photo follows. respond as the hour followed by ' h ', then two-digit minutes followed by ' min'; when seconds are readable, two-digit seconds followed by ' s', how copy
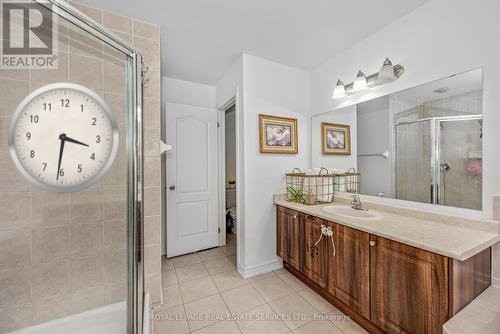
3 h 31 min
